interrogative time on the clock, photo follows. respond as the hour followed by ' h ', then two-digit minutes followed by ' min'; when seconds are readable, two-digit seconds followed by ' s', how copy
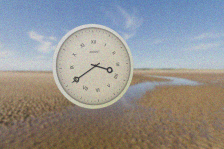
3 h 40 min
